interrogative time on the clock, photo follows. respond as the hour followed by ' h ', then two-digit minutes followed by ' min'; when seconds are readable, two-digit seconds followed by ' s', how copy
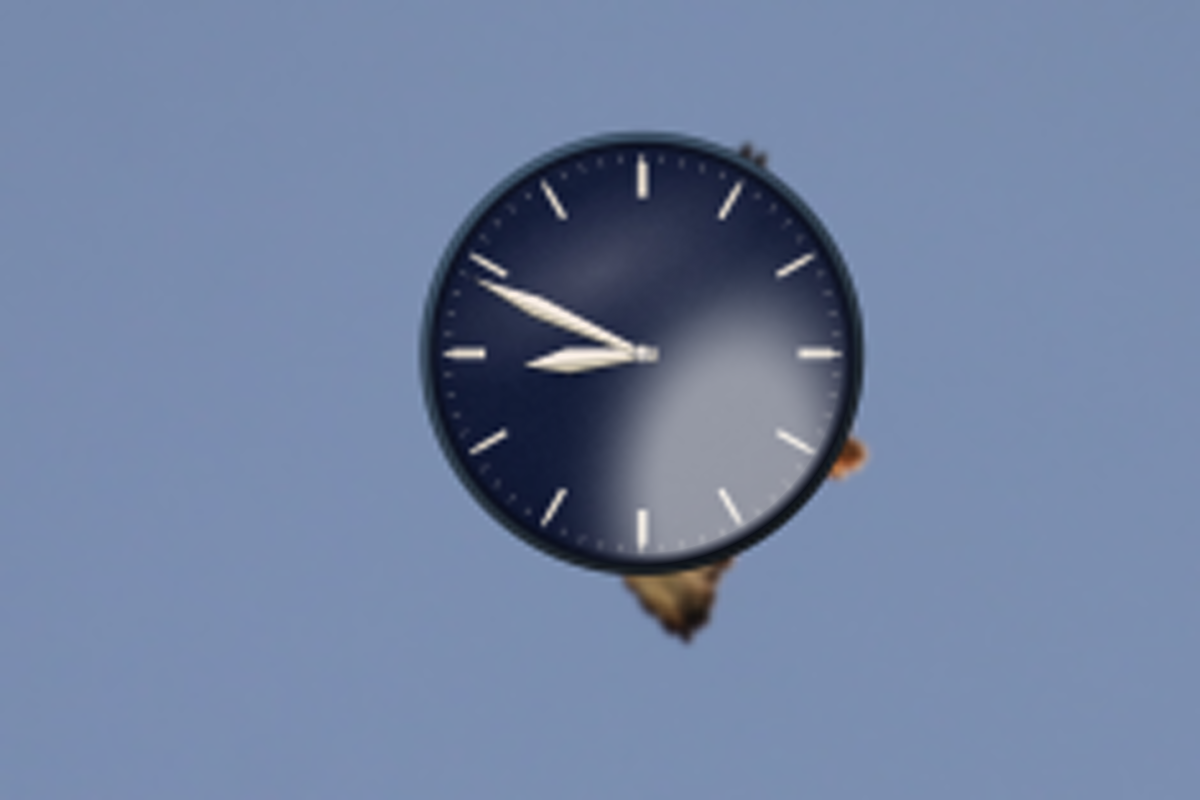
8 h 49 min
